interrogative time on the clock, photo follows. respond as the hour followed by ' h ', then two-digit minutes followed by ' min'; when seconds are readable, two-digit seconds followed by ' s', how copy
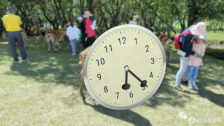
6 h 24 min
